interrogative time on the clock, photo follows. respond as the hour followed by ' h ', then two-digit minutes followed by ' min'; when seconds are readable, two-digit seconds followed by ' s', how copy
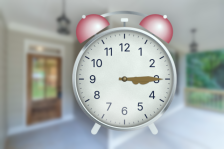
3 h 15 min
